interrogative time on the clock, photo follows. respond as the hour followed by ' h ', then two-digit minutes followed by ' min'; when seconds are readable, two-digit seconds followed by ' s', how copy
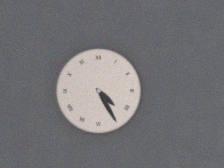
4 h 25 min
